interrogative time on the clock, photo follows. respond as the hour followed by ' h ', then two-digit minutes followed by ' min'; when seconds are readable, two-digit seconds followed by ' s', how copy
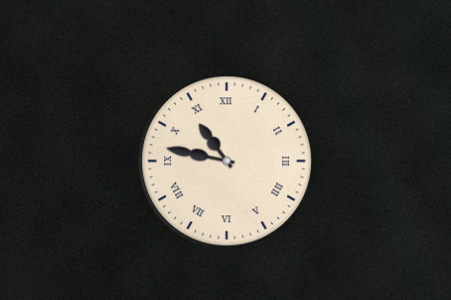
10 h 47 min
